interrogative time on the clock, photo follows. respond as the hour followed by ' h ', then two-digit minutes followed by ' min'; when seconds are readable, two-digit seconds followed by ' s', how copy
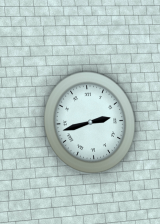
2 h 43 min
